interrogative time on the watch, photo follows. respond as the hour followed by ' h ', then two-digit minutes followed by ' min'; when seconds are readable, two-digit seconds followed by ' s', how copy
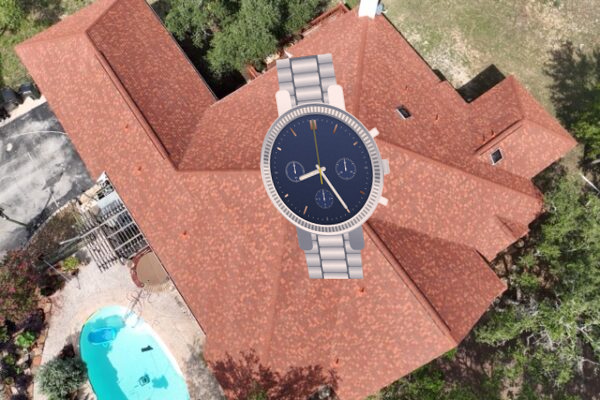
8 h 25 min
